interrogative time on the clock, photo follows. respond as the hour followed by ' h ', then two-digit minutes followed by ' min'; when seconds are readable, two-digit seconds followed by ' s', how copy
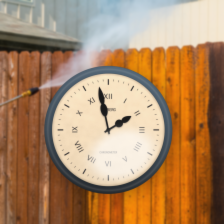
1 h 58 min
